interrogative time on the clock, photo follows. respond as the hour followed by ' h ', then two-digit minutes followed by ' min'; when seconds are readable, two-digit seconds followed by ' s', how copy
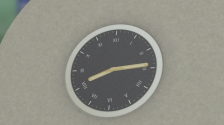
8 h 14 min
